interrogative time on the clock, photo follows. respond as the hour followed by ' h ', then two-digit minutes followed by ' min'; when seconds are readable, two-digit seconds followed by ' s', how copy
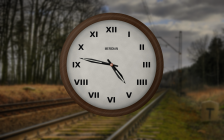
4 h 47 min
